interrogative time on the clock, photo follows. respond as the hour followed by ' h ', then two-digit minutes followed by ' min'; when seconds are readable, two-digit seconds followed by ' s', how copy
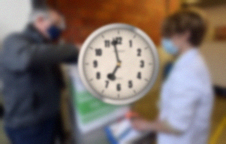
6 h 58 min
